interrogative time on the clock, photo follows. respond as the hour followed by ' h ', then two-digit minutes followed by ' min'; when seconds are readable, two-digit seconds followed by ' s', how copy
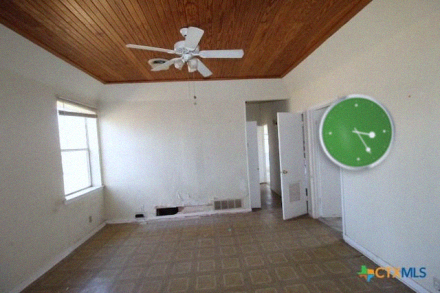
3 h 25 min
